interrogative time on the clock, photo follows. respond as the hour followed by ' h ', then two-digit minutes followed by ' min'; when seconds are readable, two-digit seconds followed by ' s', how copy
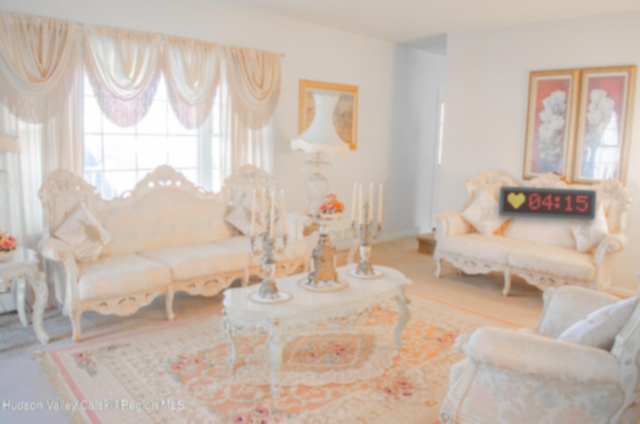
4 h 15 min
